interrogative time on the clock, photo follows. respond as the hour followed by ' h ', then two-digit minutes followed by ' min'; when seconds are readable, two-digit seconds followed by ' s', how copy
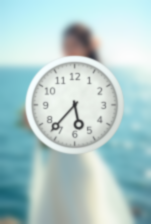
5 h 37 min
